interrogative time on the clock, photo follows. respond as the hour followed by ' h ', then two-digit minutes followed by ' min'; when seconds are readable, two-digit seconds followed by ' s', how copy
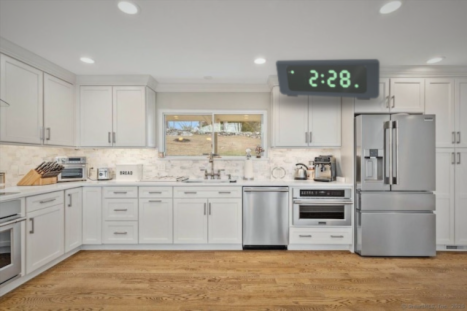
2 h 28 min
